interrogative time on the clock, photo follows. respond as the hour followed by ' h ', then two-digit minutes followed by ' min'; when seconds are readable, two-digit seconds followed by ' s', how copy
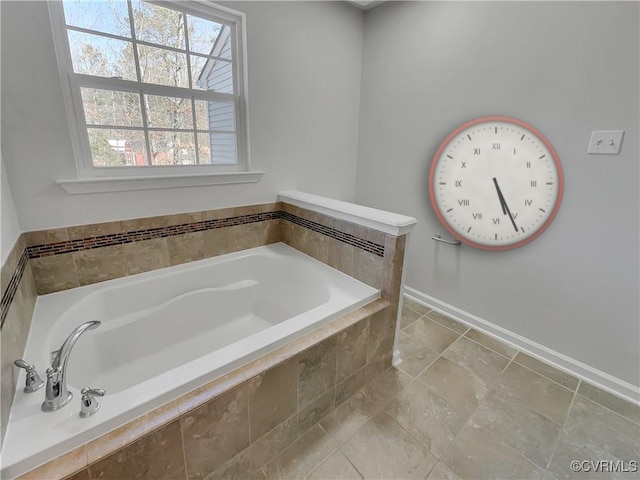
5 h 26 min
